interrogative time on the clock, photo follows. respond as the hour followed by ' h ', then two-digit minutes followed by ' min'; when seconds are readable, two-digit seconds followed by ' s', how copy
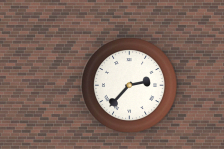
2 h 37 min
